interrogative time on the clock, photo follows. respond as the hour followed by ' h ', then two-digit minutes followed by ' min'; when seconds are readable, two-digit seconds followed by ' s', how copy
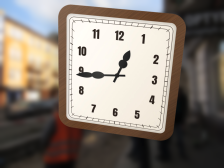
12 h 44 min
